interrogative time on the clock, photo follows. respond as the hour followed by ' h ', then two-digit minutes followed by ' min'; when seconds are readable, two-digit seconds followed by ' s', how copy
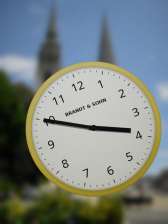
3 h 50 min
